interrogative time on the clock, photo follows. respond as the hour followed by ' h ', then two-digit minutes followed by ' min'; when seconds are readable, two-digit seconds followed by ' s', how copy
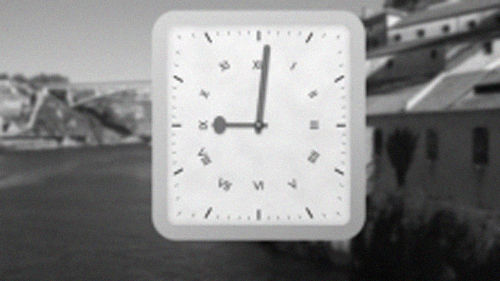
9 h 01 min
